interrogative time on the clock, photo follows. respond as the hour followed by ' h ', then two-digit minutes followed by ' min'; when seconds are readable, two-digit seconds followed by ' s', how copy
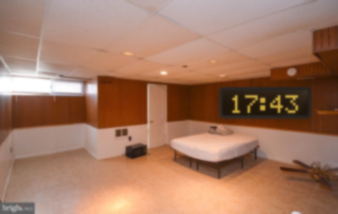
17 h 43 min
